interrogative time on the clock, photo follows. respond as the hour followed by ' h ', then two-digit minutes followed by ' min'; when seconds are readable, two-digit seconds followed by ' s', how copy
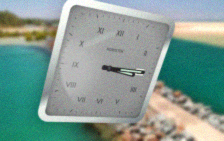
3 h 15 min
